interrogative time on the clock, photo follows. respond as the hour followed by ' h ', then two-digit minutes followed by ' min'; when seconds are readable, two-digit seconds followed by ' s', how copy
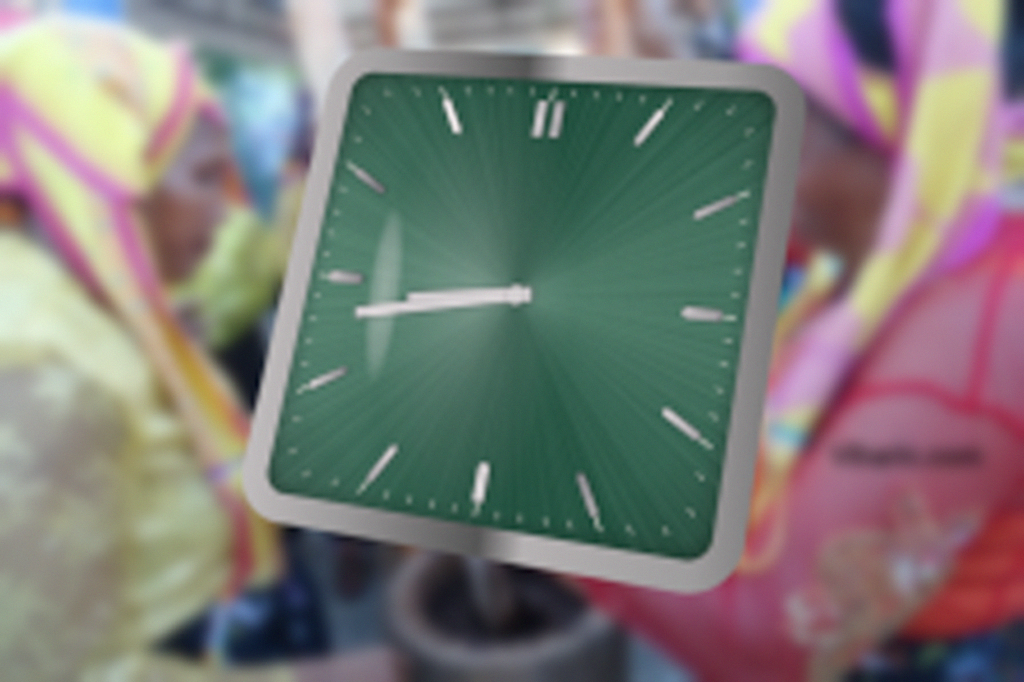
8 h 43 min
